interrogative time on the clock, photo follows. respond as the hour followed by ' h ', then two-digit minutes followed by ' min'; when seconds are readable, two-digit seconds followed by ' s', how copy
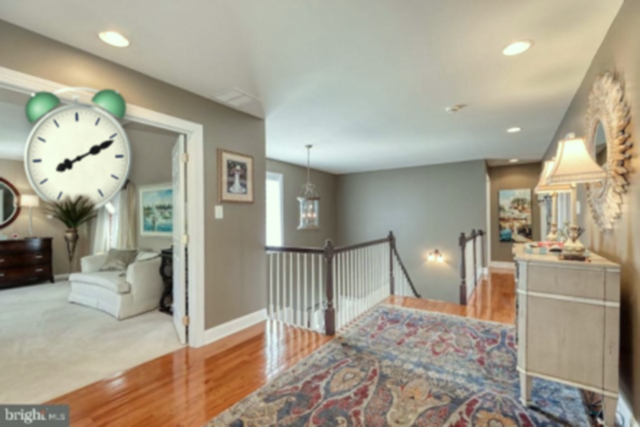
8 h 11 min
